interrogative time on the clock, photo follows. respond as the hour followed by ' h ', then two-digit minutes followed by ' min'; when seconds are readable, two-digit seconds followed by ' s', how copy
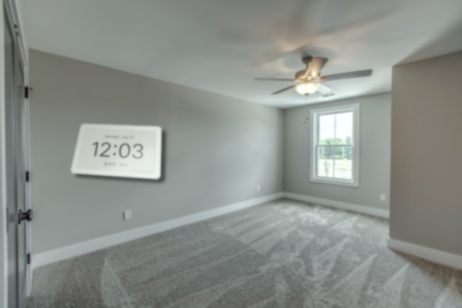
12 h 03 min
